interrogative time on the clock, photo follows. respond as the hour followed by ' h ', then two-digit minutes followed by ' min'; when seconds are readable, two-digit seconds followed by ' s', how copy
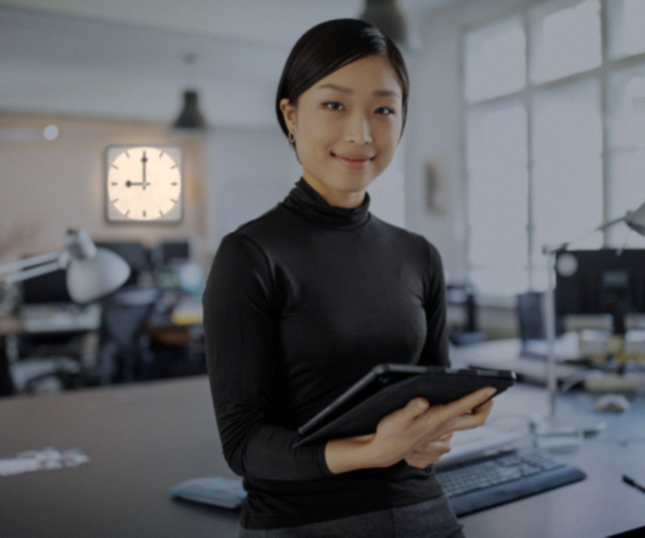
9 h 00 min
